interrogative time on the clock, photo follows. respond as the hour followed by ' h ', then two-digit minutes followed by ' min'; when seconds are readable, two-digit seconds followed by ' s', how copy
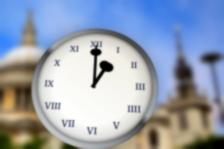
1 h 00 min
